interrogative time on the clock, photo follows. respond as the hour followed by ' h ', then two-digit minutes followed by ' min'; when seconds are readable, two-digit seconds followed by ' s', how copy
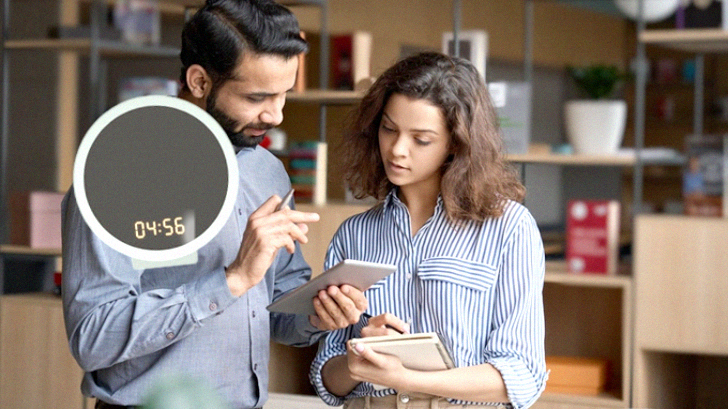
4 h 56 min
